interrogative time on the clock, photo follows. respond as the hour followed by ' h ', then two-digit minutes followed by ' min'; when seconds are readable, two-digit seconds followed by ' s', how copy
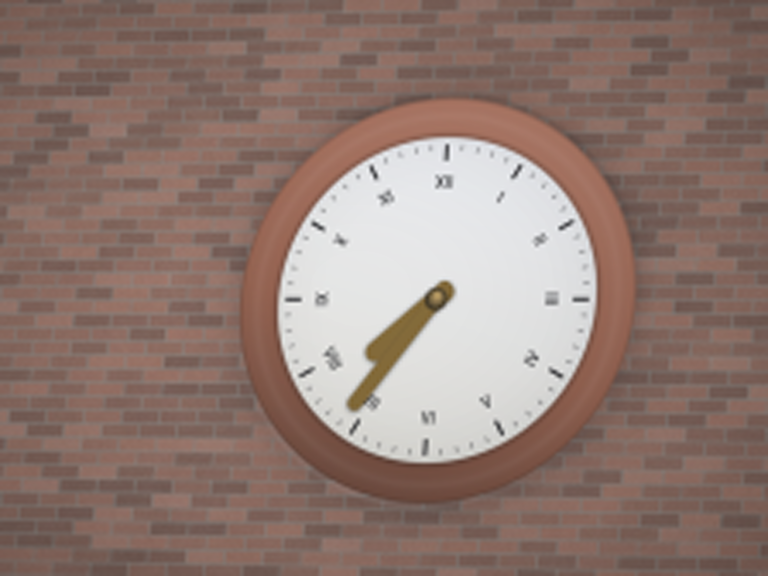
7 h 36 min
